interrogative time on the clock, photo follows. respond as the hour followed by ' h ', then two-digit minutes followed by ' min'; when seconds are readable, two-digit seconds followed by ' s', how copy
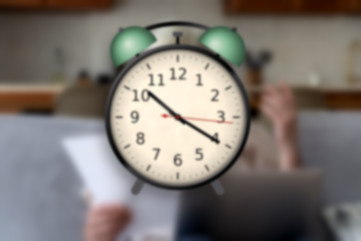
10 h 20 min 16 s
